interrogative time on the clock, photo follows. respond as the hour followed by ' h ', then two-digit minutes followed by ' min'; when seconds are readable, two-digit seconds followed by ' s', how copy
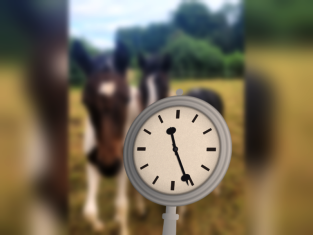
11 h 26 min
